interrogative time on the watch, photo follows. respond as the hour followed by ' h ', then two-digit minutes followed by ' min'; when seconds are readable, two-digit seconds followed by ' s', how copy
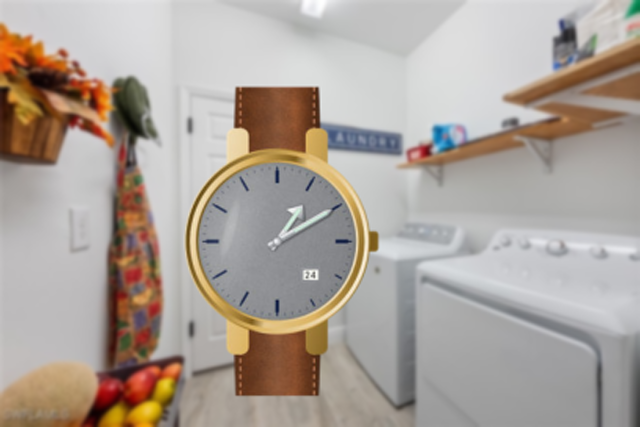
1 h 10 min
